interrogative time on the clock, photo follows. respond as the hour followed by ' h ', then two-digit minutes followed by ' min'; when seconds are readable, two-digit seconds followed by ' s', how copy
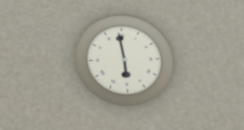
5 h 59 min
